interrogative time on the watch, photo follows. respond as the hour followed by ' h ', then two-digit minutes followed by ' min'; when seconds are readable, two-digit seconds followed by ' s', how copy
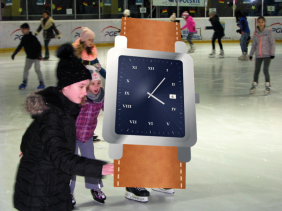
4 h 06 min
